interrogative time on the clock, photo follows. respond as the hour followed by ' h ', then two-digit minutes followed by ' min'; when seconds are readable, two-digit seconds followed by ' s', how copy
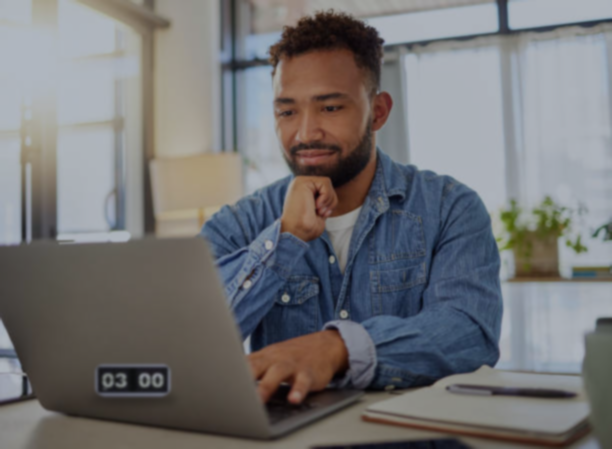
3 h 00 min
